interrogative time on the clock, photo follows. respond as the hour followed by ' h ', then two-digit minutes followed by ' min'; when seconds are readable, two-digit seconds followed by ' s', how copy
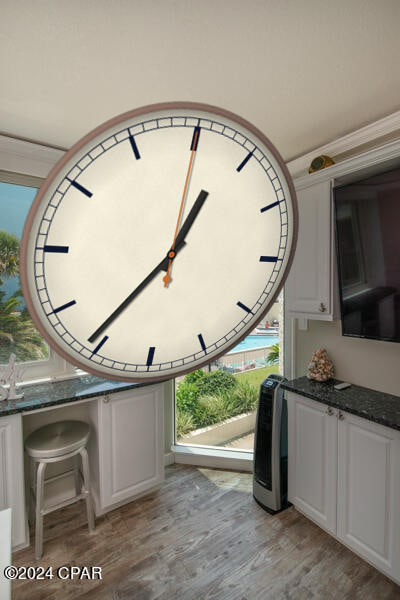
12 h 36 min 00 s
